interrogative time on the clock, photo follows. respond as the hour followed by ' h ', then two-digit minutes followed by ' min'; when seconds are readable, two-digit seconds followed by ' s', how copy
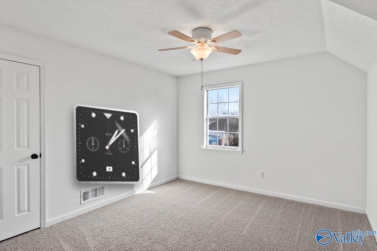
1 h 08 min
